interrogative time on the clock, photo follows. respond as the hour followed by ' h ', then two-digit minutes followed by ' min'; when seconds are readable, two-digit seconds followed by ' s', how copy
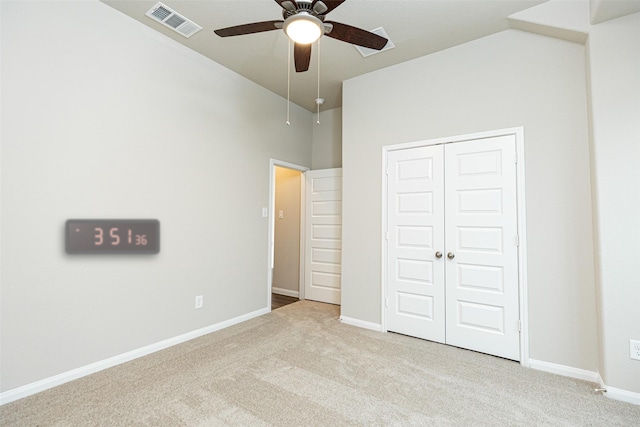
3 h 51 min
